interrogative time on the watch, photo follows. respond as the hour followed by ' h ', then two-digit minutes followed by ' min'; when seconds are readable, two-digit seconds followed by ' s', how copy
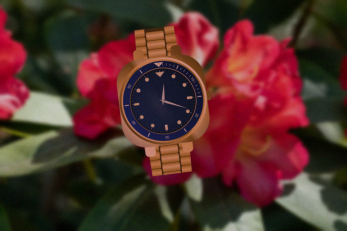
12 h 19 min
